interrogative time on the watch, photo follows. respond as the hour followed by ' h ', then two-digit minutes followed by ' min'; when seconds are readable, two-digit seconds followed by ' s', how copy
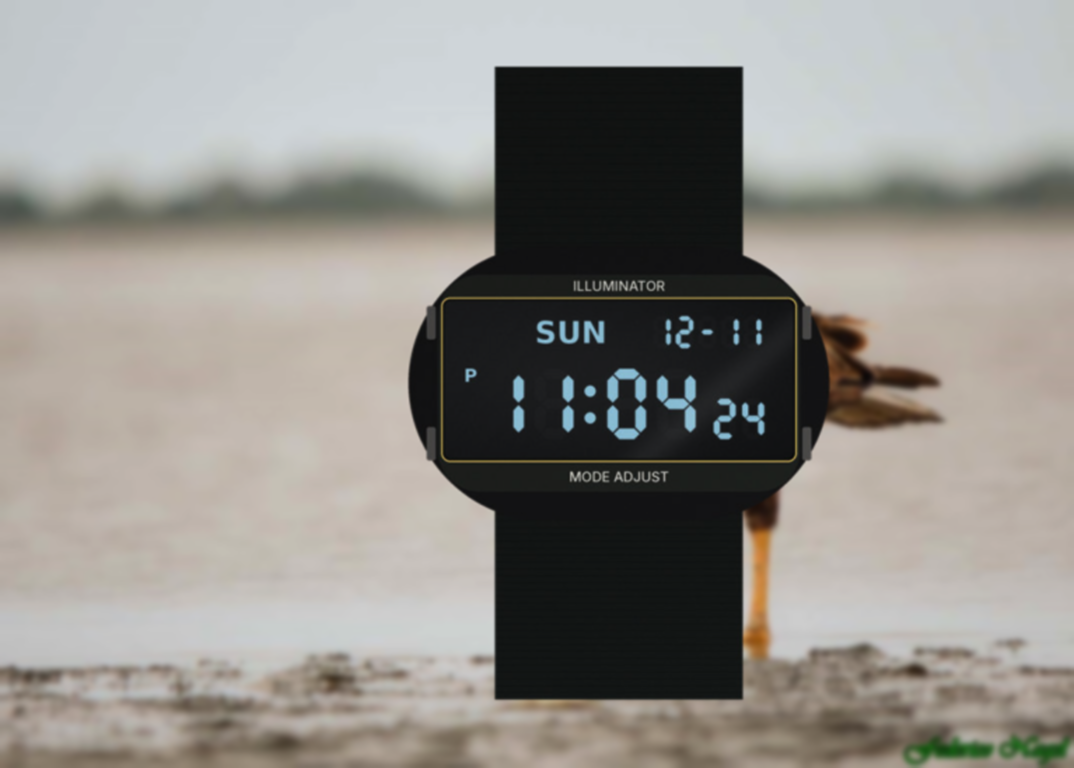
11 h 04 min 24 s
